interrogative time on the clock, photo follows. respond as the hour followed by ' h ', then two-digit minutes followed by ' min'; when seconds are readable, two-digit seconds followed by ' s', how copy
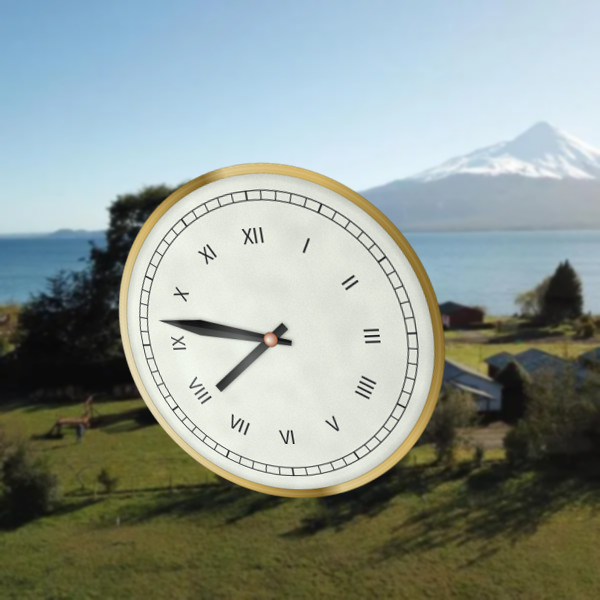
7 h 47 min
